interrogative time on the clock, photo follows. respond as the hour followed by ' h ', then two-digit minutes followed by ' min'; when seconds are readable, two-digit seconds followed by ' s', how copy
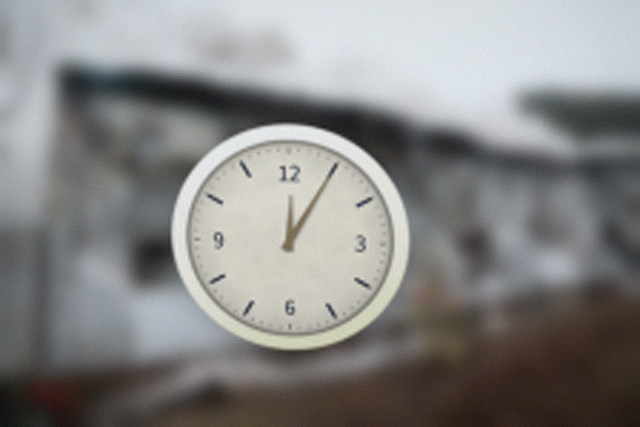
12 h 05 min
